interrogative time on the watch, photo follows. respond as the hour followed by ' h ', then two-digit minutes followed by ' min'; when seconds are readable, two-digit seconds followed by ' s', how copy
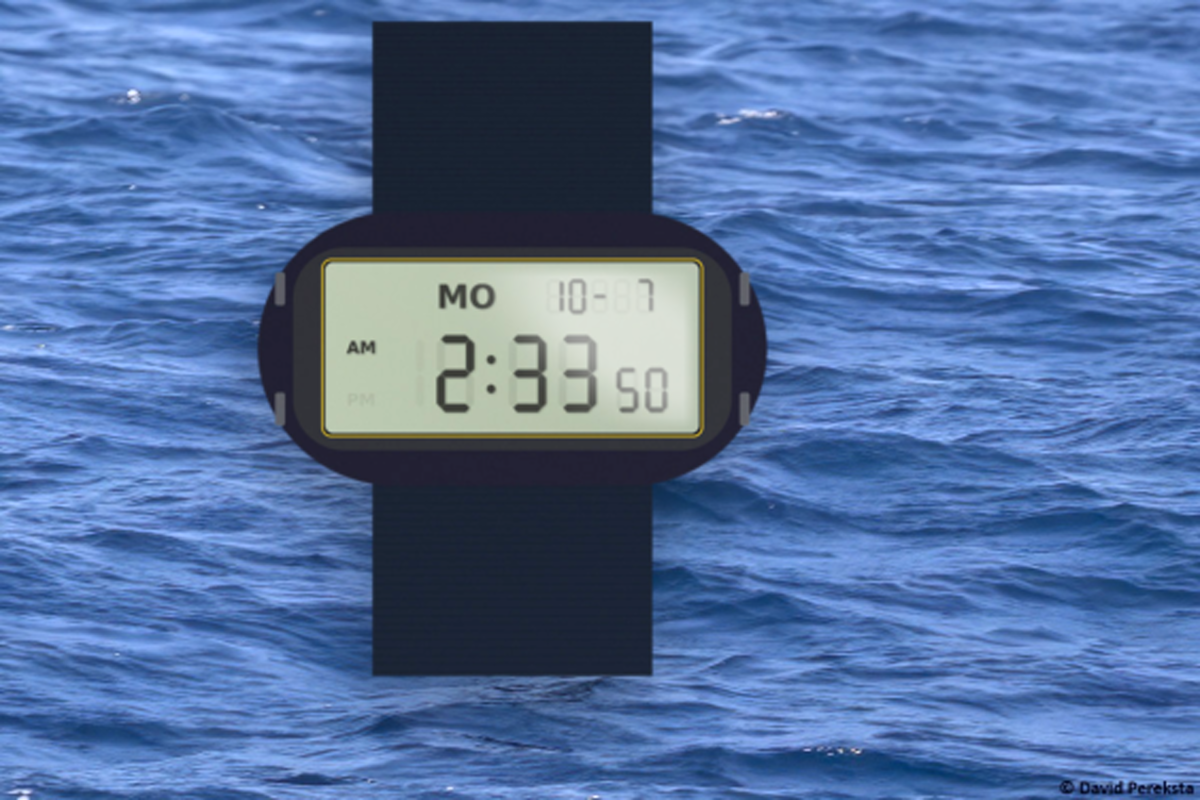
2 h 33 min 50 s
